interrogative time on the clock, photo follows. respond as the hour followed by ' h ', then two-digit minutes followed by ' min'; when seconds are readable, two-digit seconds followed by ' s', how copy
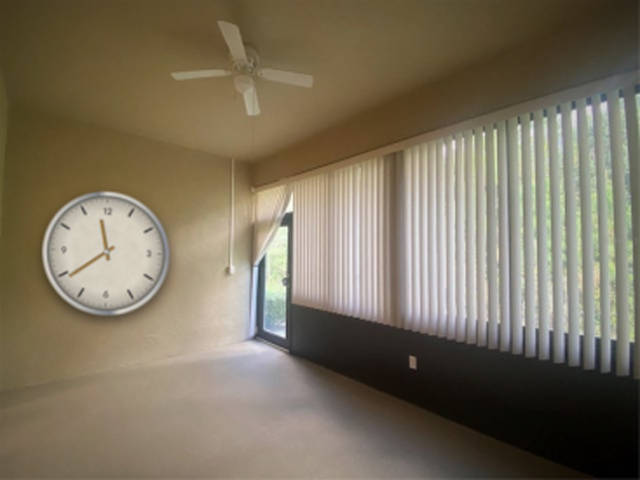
11 h 39 min
